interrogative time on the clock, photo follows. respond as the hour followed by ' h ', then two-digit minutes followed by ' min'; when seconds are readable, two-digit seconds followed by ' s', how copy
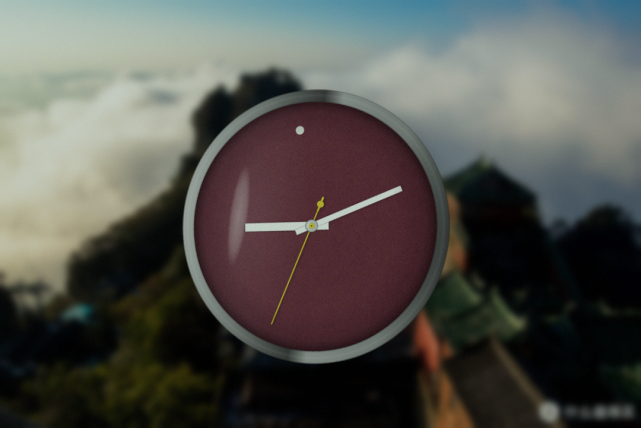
9 h 12 min 35 s
